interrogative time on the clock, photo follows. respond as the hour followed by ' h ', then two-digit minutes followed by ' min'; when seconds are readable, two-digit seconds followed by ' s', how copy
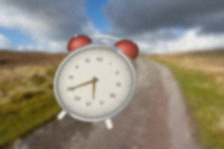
5 h 40 min
